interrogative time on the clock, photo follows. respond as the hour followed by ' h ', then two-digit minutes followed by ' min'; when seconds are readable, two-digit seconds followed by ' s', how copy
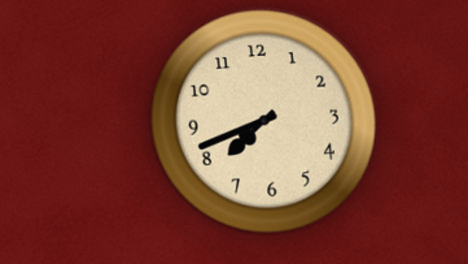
7 h 42 min
